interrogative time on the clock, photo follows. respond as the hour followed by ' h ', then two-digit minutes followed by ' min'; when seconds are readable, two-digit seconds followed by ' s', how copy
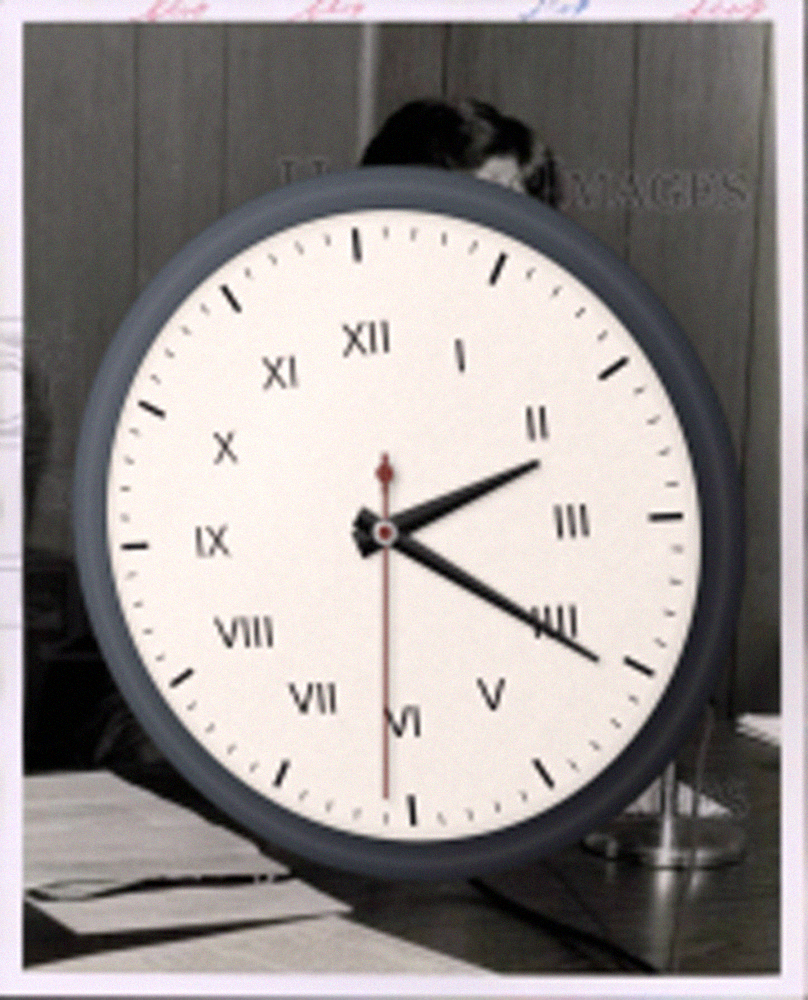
2 h 20 min 31 s
